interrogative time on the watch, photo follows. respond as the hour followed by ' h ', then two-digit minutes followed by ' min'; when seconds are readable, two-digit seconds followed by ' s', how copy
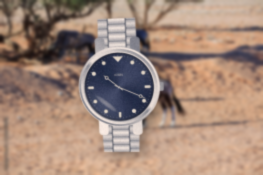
10 h 19 min
